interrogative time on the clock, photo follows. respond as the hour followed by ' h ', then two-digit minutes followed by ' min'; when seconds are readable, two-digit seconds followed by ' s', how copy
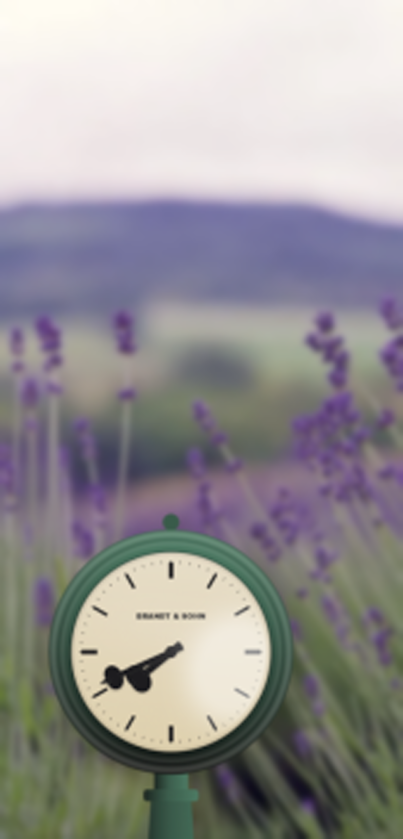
7 h 41 min
